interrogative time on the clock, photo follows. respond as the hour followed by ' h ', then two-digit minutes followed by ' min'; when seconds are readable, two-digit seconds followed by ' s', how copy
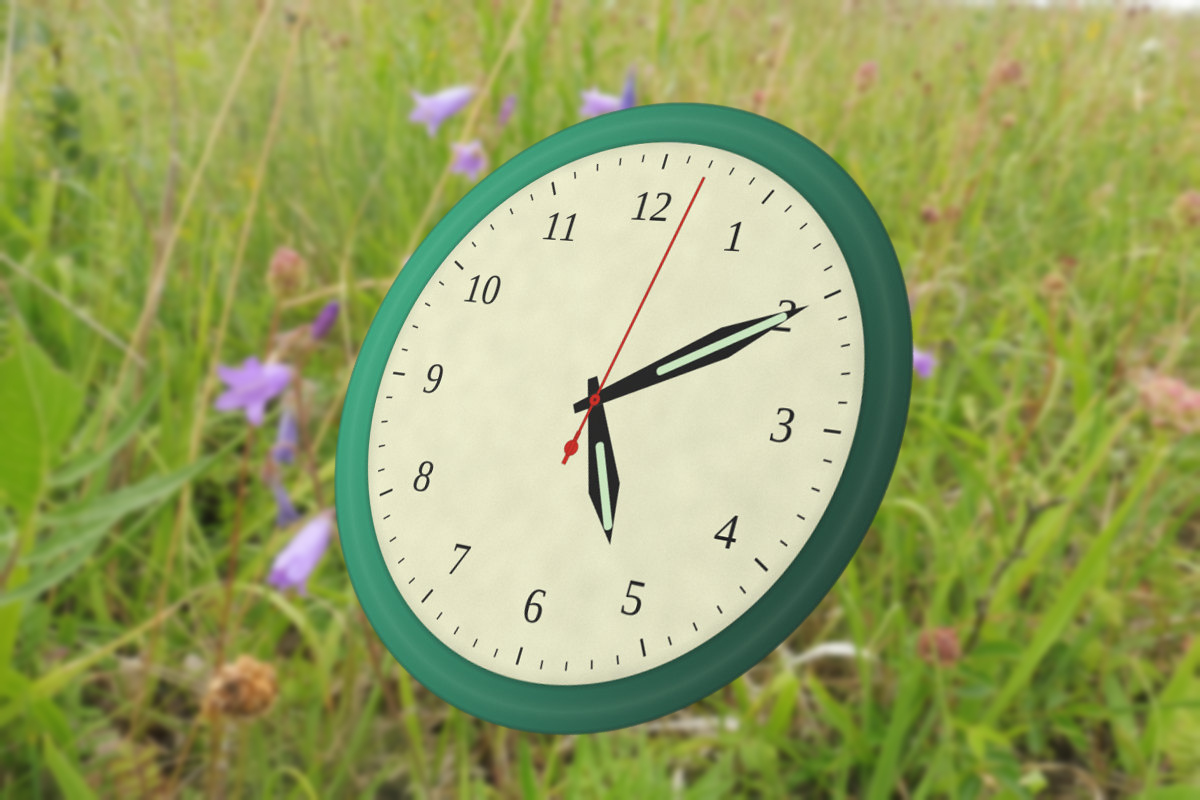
5 h 10 min 02 s
